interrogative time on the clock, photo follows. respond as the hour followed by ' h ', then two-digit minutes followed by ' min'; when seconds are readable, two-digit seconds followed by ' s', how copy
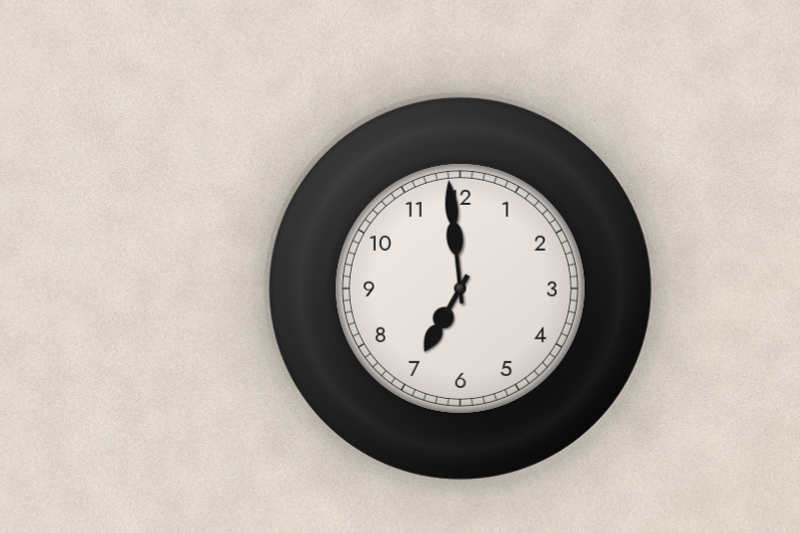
6 h 59 min
